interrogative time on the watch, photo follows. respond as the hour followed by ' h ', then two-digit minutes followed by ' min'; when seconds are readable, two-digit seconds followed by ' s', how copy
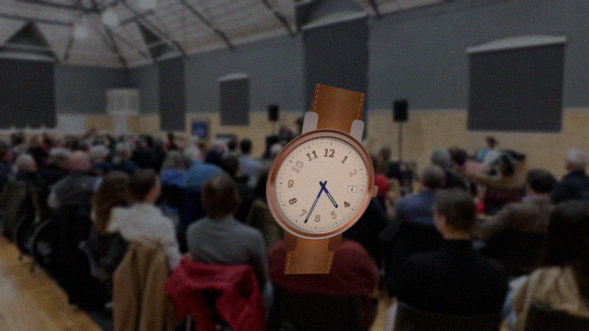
4 h 33 min
